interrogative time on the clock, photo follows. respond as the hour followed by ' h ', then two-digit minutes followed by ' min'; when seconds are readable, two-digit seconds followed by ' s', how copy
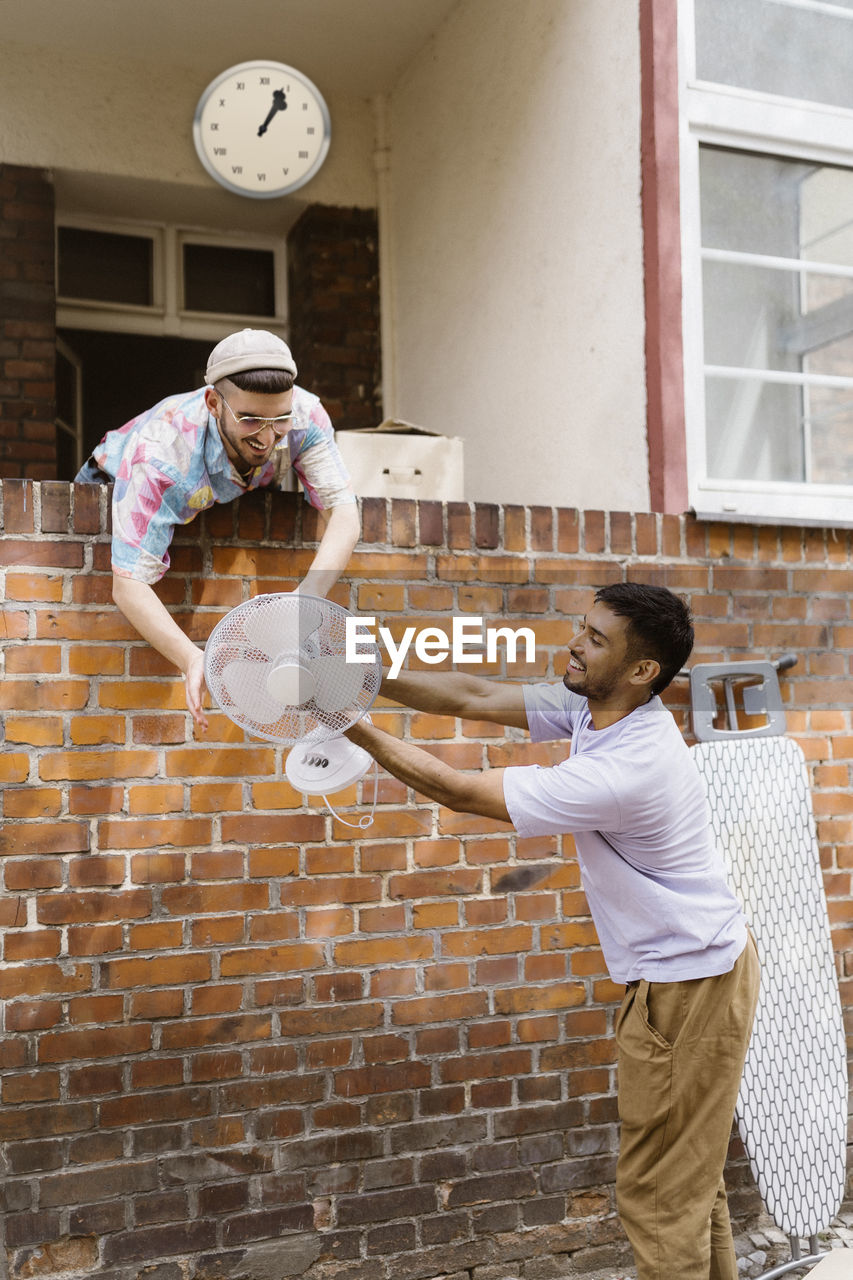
1 h 04 min
